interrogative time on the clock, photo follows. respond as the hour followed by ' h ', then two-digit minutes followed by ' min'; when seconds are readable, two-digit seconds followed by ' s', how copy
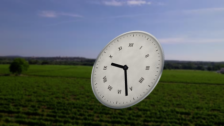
9 h 27 min
